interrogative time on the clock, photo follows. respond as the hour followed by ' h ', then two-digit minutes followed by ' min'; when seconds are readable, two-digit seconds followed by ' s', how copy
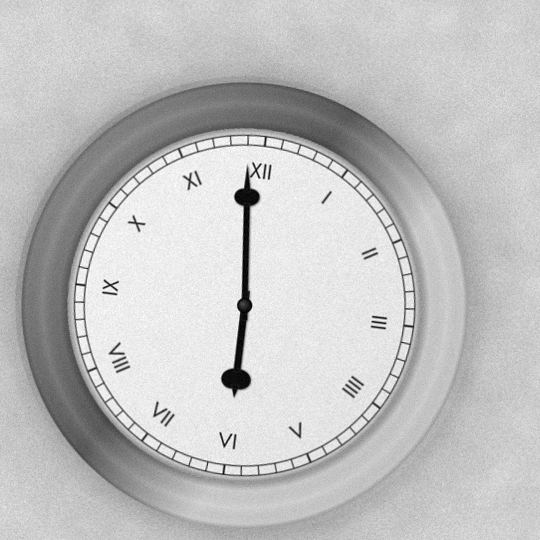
5 h 59 min
